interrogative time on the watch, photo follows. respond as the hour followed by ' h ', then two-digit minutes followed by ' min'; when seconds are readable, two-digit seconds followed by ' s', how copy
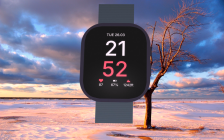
21 h 52 min
